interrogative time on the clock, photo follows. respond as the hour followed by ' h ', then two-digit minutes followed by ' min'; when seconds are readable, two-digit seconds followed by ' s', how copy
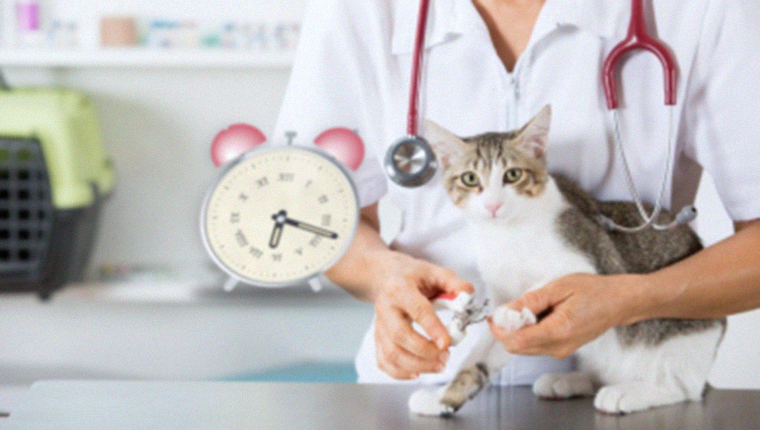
6 h 18 min
